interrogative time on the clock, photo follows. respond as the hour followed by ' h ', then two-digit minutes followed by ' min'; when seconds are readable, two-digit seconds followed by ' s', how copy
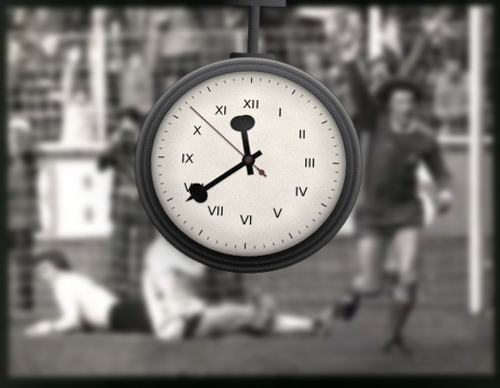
11 h 38 min 52 s
